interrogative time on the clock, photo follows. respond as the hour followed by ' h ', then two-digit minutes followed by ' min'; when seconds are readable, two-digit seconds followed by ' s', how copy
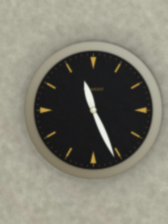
11 h 26 min
